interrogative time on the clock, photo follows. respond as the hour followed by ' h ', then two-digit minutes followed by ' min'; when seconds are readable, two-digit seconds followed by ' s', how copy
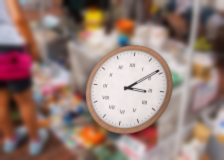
3 h 09 min
